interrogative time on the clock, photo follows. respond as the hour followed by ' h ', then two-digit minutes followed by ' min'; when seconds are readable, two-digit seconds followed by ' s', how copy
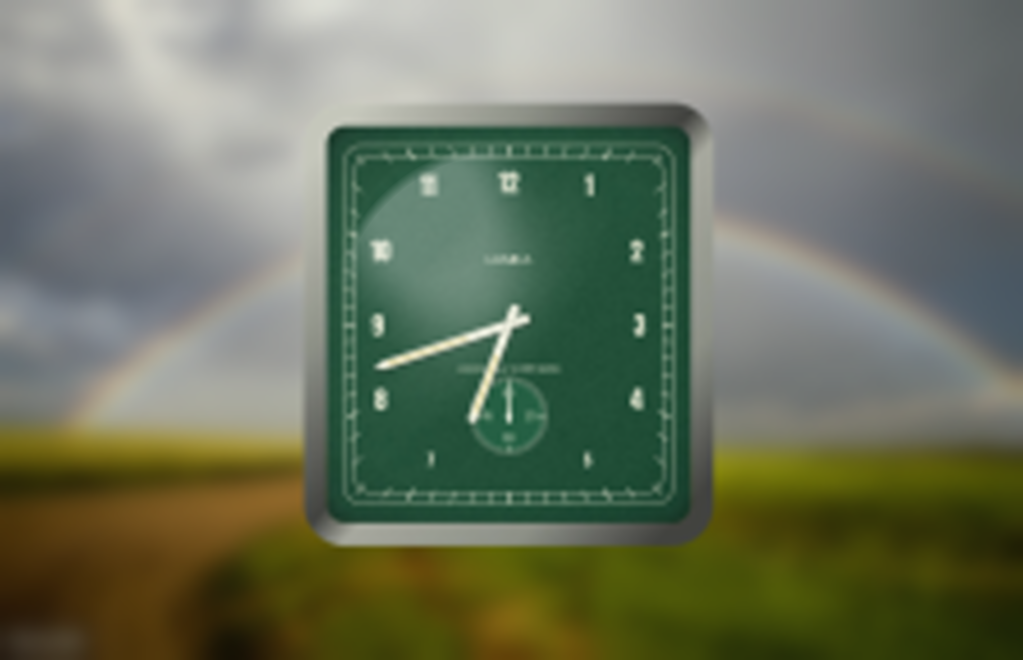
6 h 42 min
